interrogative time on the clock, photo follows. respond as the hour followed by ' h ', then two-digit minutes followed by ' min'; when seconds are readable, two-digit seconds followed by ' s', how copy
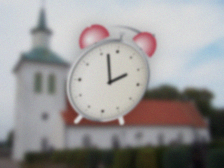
1 h 57 min
